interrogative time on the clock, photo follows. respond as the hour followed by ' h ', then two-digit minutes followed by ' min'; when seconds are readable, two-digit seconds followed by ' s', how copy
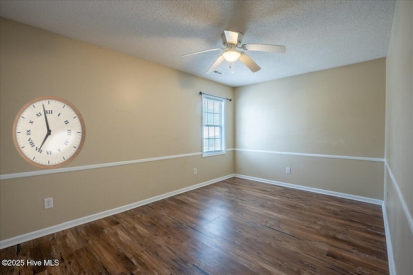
6 h 58 min
